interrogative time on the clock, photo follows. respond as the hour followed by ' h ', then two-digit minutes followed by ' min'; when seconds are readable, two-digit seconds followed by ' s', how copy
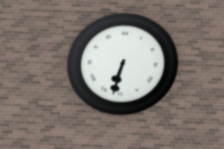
6 h 32 min
